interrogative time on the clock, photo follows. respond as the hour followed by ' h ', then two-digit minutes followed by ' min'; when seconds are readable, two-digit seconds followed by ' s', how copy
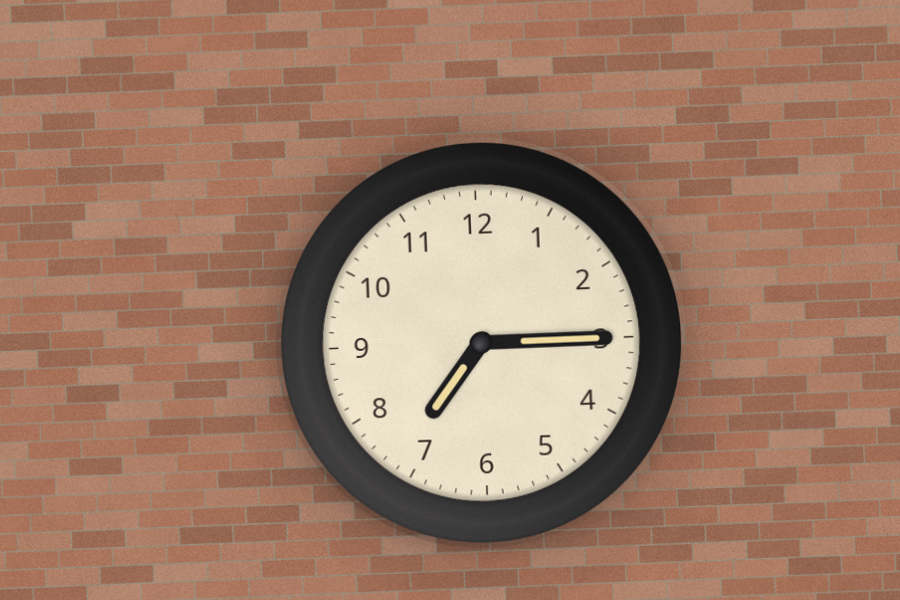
7 h 15 min
